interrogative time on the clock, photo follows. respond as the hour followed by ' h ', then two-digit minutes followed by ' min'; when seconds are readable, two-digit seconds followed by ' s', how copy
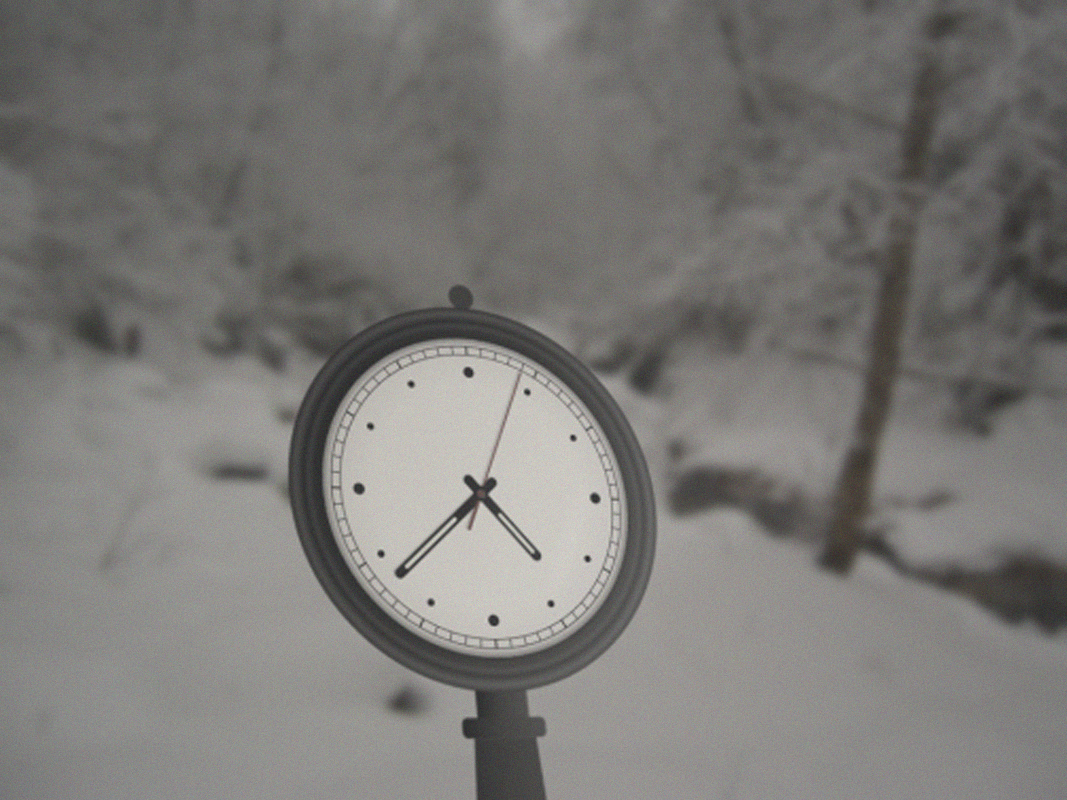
4 h 38 min 04 s
